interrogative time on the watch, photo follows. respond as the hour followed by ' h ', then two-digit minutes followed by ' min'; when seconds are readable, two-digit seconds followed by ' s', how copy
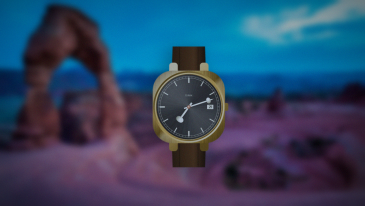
7 h 12 min
